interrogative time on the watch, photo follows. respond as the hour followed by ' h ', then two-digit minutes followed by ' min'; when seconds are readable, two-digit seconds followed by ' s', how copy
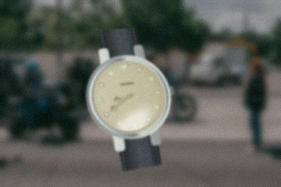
8 h 40 min
